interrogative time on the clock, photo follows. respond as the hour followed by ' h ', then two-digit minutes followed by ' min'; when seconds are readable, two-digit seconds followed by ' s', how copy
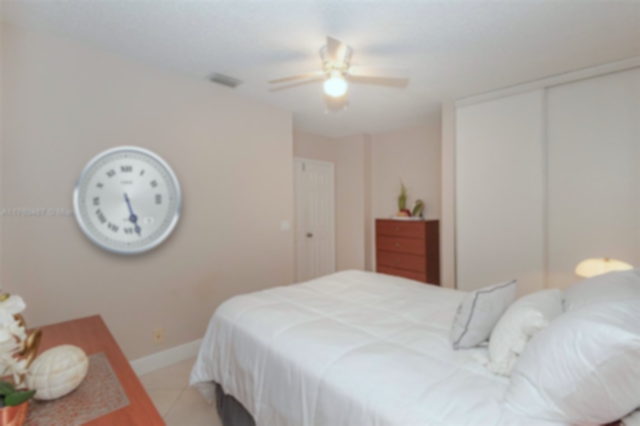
5 h 27 min
